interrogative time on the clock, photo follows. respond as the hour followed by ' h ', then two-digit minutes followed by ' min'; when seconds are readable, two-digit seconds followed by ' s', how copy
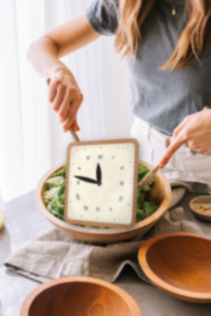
11 h 47 min
